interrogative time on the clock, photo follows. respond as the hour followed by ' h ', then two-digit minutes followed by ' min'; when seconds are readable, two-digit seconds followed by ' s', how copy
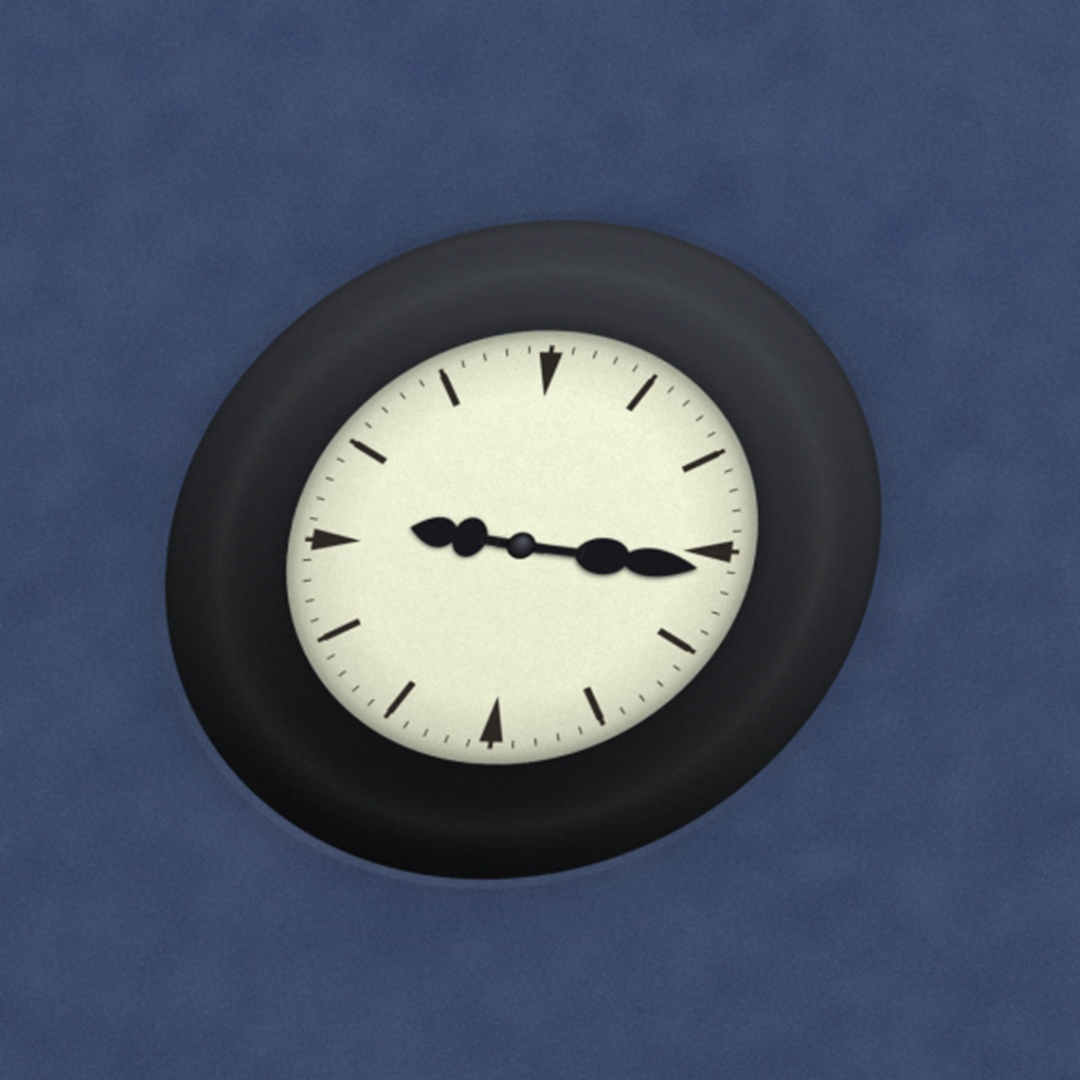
9 h 16 min
